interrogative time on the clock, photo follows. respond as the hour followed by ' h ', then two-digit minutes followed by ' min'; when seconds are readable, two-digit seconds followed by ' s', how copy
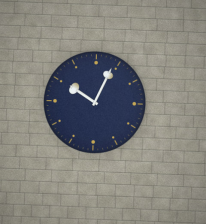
10 h 04 min
